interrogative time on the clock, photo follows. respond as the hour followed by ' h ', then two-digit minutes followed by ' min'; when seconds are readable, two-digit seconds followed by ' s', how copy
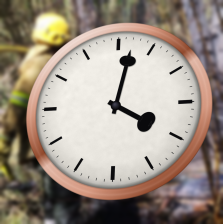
4 h 02 min
